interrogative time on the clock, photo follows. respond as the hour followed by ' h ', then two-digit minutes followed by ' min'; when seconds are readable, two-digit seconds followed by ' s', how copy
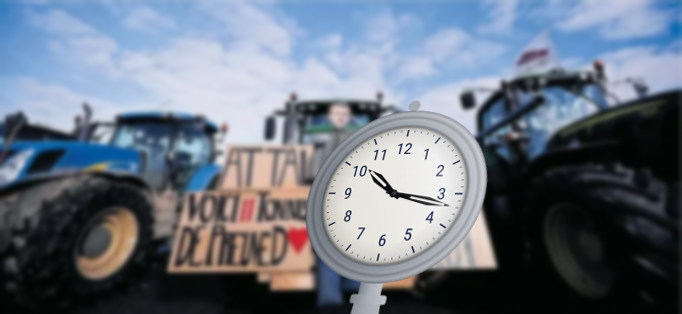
10 h 17 min
